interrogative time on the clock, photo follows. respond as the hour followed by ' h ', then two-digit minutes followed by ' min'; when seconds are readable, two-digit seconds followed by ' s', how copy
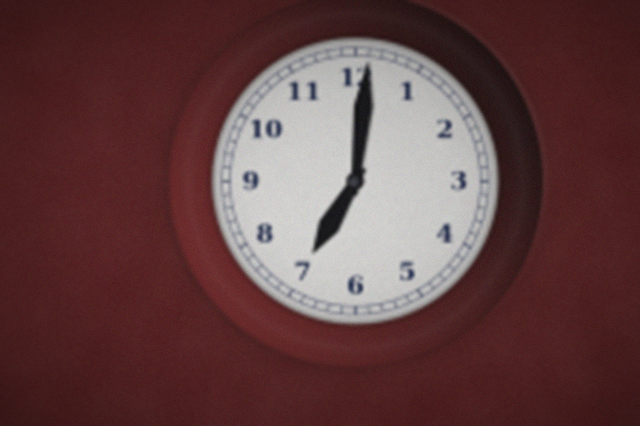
7 h 01 min
